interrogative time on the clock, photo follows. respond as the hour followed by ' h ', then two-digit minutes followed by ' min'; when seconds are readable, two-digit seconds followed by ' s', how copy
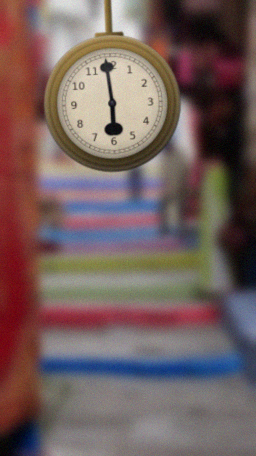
5 h 59 min
